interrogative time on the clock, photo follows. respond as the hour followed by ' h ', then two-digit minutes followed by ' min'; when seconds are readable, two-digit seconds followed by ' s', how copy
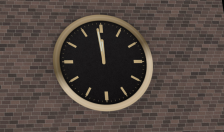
11 h 59 min
